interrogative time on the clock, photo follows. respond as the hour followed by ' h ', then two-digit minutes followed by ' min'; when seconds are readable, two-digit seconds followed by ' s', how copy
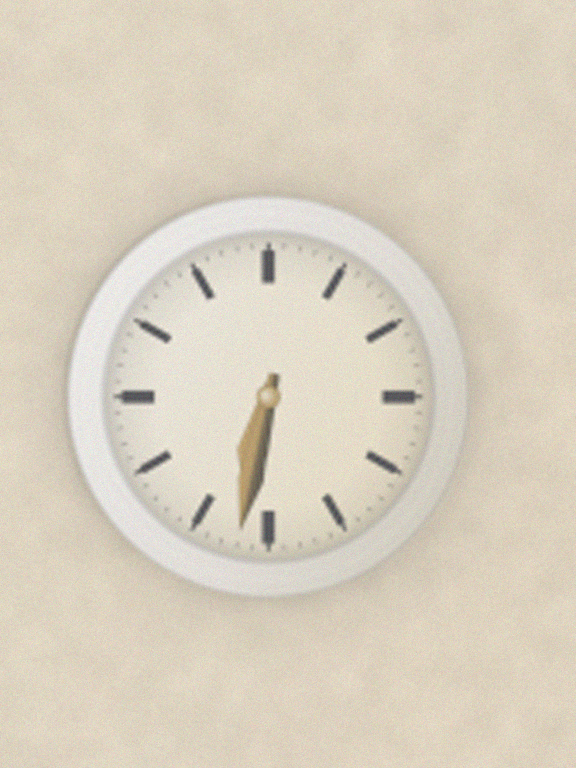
6 h 32 min
